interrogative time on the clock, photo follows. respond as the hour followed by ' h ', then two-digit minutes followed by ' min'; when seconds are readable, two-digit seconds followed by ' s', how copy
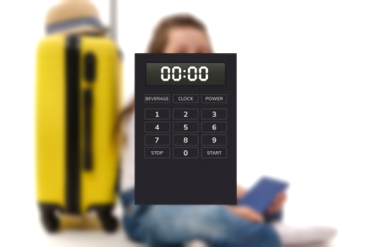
0 h 00 min
